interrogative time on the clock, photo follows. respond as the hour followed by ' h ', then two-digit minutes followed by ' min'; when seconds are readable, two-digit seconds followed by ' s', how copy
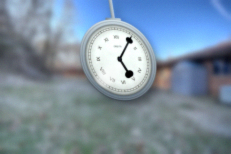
5 h 06 min
